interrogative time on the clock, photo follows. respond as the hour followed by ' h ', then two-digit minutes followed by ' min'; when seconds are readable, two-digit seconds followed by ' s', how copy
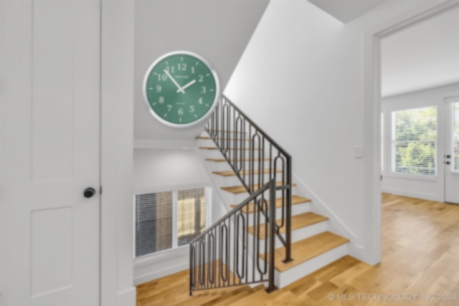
1 h 53 min
